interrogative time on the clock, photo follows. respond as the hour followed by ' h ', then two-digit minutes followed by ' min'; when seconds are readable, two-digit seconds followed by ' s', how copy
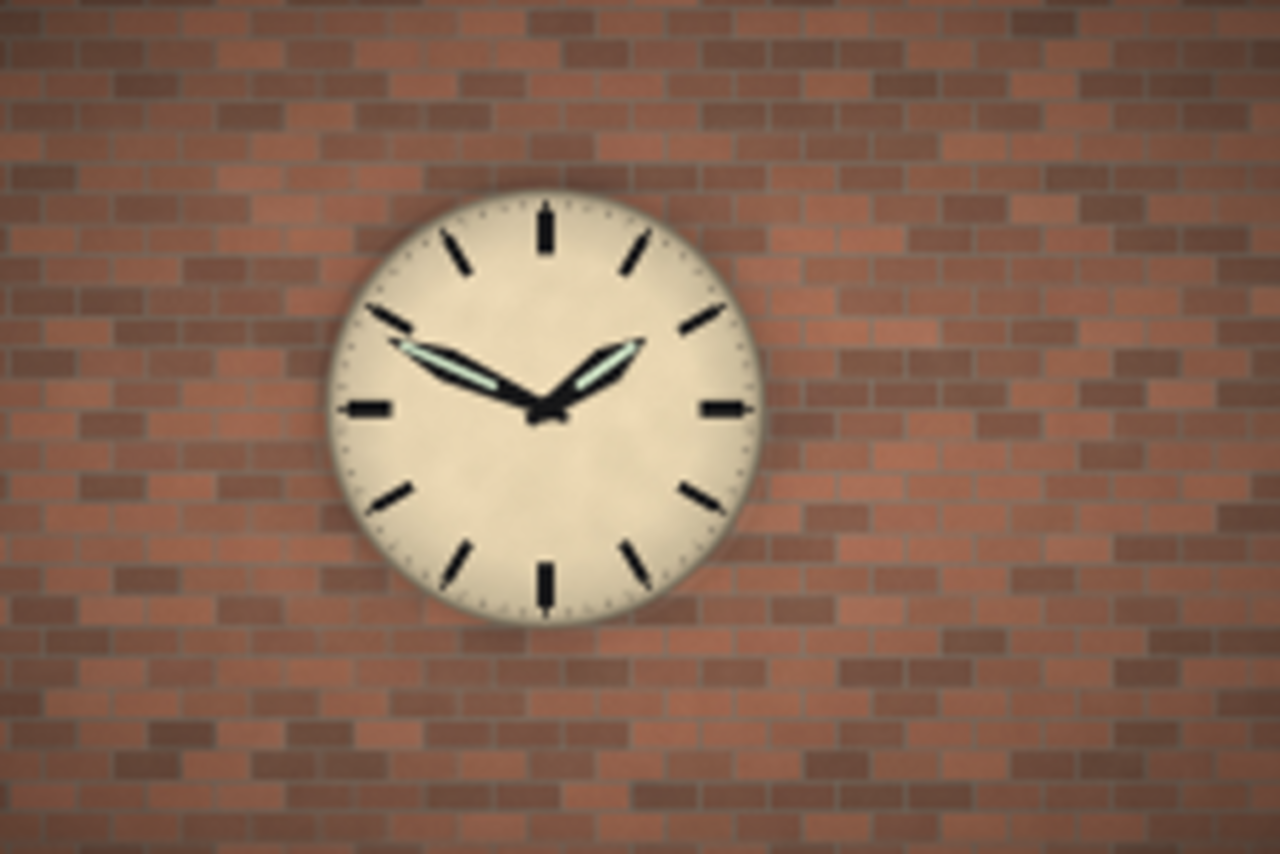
1 h 49 min
